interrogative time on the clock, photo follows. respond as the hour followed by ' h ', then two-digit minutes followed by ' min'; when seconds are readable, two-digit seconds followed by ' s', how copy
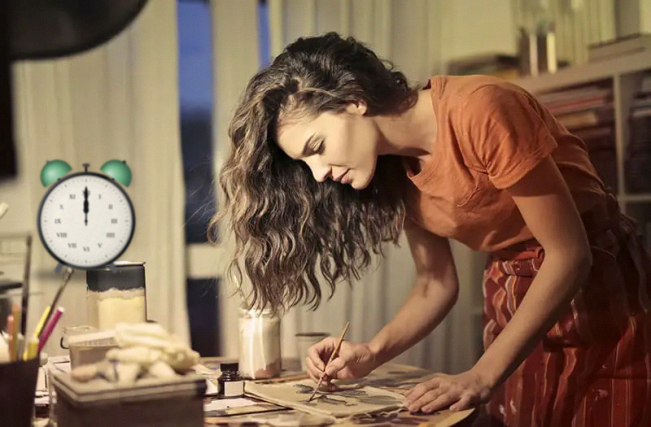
12 h 00 min
